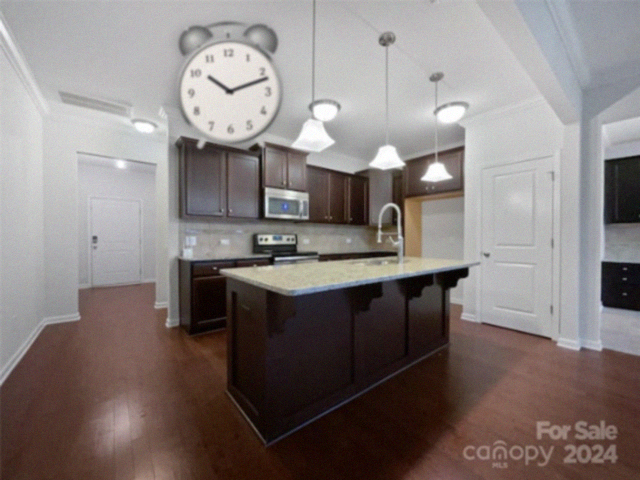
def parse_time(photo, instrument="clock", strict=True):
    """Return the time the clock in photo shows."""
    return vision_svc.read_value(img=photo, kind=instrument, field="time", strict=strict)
10:12
